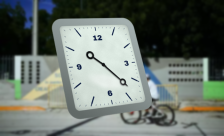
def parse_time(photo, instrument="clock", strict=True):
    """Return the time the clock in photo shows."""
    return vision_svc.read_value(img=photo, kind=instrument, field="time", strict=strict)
10:23
